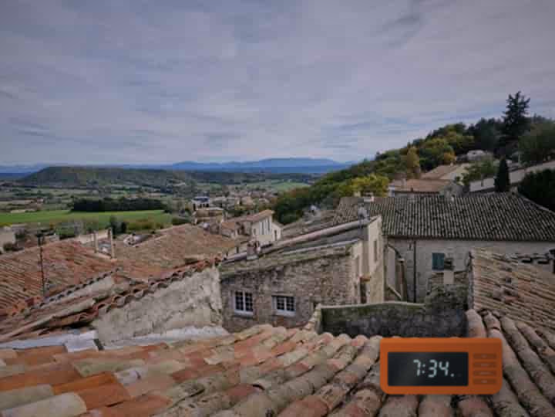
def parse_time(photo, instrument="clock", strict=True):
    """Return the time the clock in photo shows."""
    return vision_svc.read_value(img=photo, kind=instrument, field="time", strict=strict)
7:34
